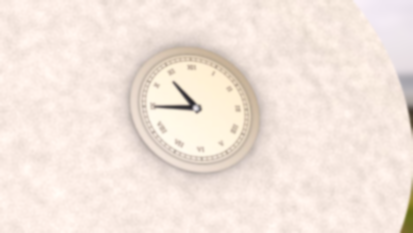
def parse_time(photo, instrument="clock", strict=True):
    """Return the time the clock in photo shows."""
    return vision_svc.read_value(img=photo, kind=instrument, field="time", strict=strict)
10:45
